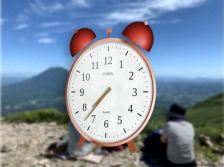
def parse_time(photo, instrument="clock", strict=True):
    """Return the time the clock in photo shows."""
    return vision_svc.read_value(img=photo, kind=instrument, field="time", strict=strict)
7:37
